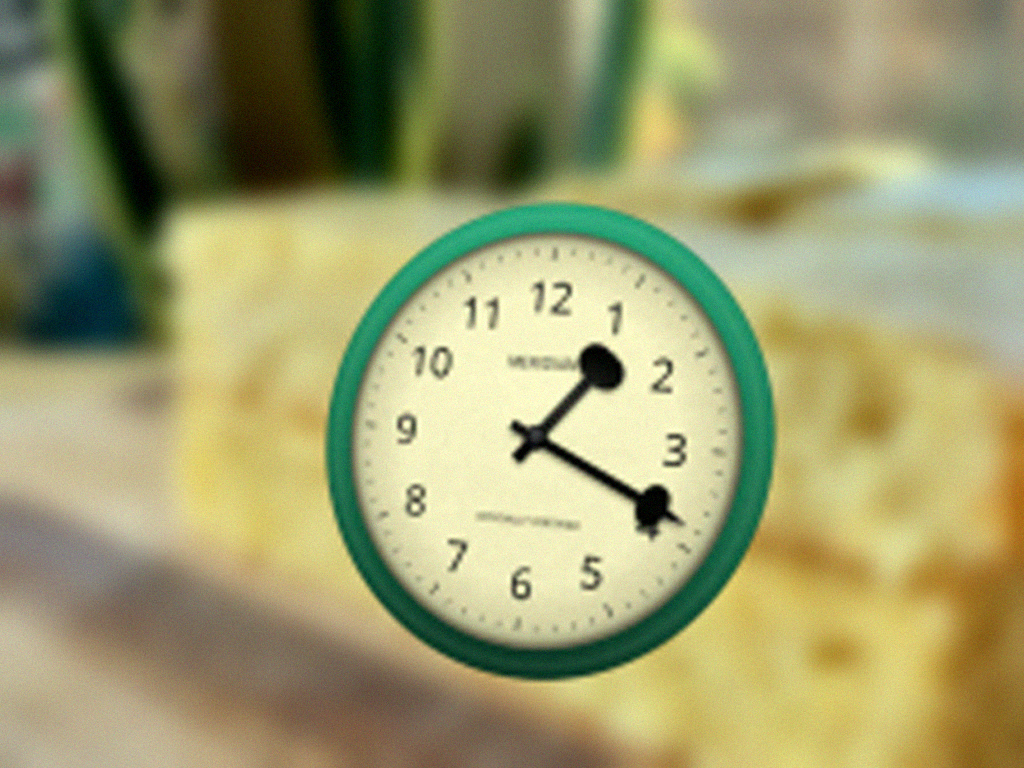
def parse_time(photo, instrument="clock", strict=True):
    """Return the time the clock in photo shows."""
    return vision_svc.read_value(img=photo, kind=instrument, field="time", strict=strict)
1:19
